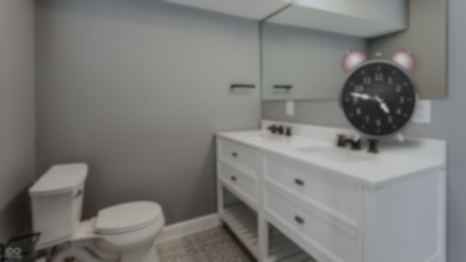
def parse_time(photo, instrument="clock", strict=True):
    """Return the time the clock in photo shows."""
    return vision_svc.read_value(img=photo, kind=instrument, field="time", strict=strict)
4:47
